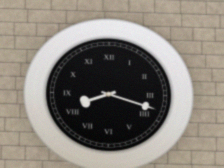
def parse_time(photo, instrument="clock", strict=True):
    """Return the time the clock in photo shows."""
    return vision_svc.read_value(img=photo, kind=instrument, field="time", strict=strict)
8:18
